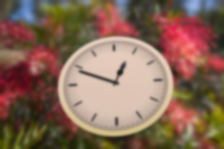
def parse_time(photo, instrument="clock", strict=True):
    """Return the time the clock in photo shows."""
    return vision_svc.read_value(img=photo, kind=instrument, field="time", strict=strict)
12:49
